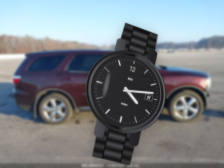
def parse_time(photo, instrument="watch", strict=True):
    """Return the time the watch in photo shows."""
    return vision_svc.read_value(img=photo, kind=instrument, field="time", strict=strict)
4:13
